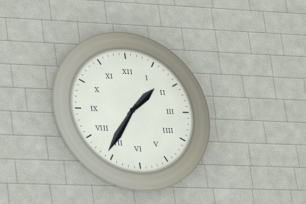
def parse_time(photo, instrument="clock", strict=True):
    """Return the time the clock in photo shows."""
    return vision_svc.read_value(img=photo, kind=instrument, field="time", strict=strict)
1:36
